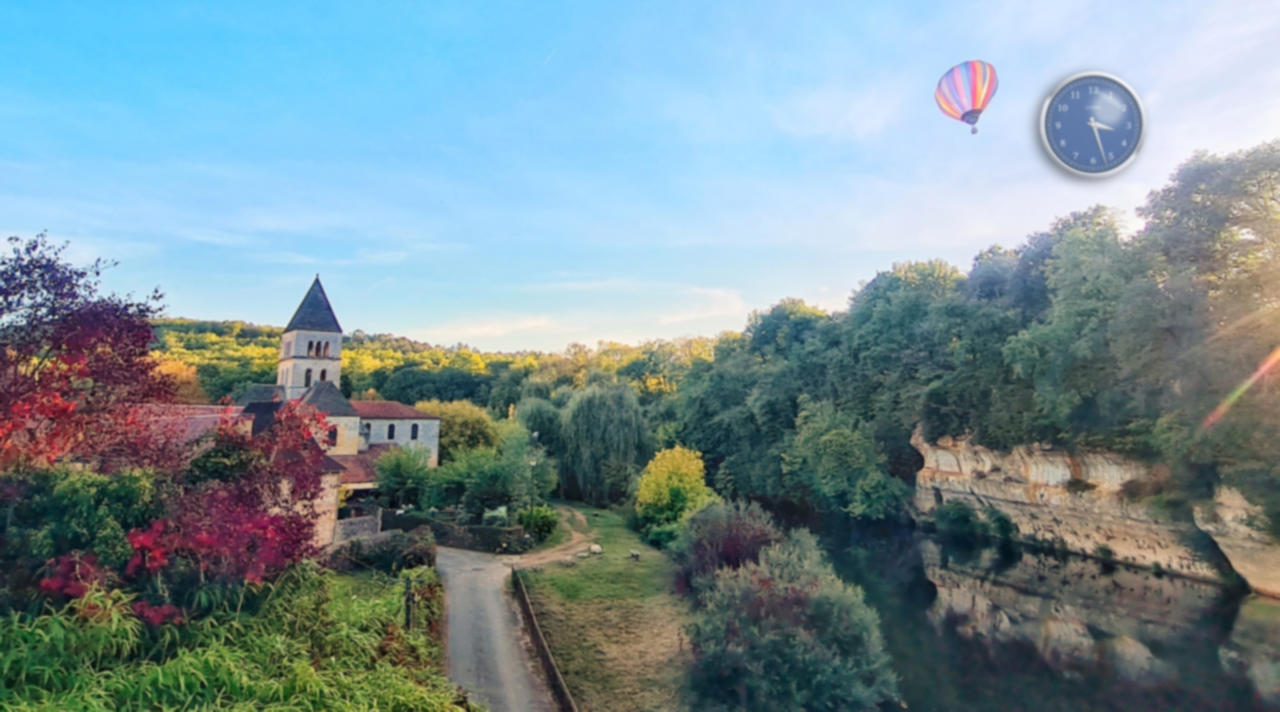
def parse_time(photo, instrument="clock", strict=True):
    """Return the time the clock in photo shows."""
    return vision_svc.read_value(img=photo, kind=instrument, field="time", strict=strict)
3:27
